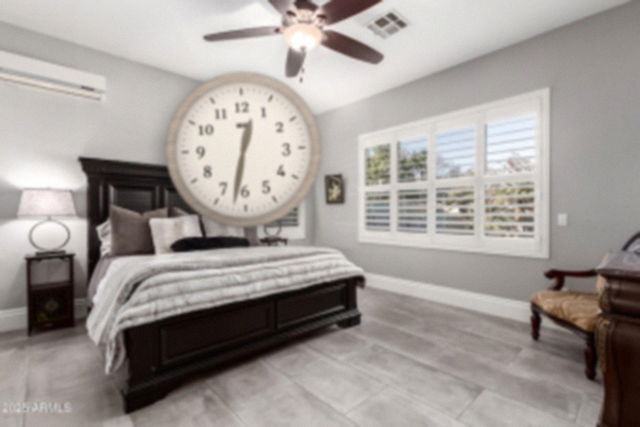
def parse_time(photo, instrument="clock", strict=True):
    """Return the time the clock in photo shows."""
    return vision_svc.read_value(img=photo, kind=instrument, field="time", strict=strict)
12:32
